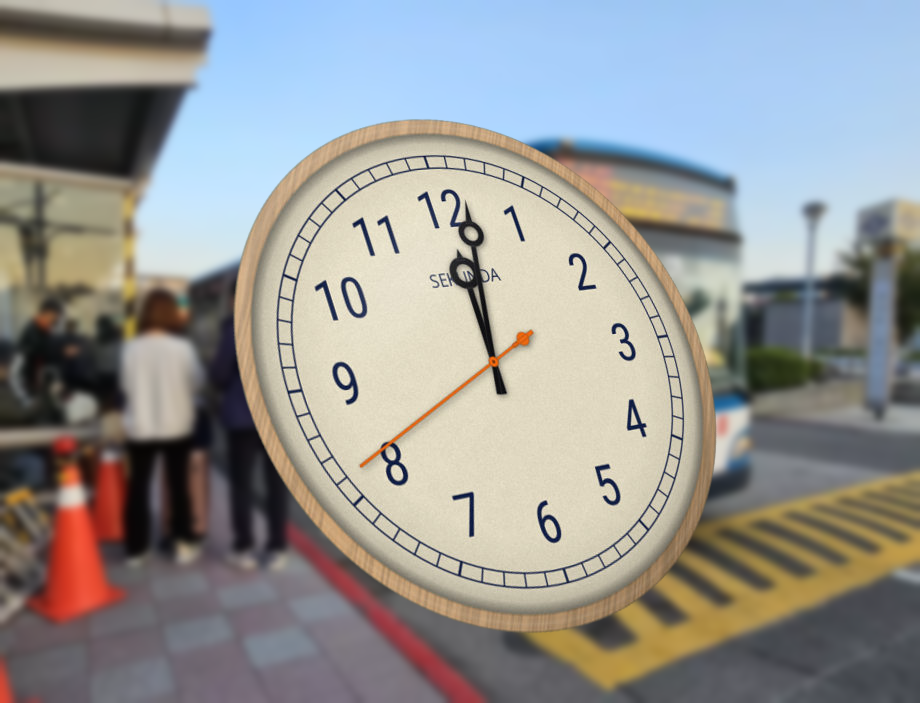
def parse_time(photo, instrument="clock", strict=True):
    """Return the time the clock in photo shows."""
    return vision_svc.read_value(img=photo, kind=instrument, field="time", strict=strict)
12:01:41
